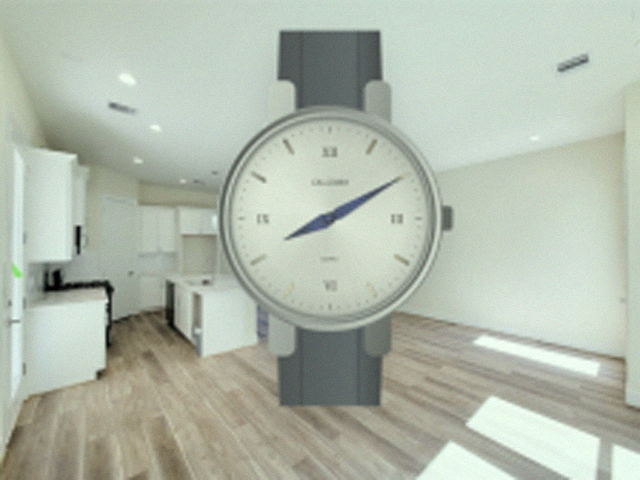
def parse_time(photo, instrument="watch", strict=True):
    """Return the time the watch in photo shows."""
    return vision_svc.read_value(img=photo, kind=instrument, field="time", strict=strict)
8:10
